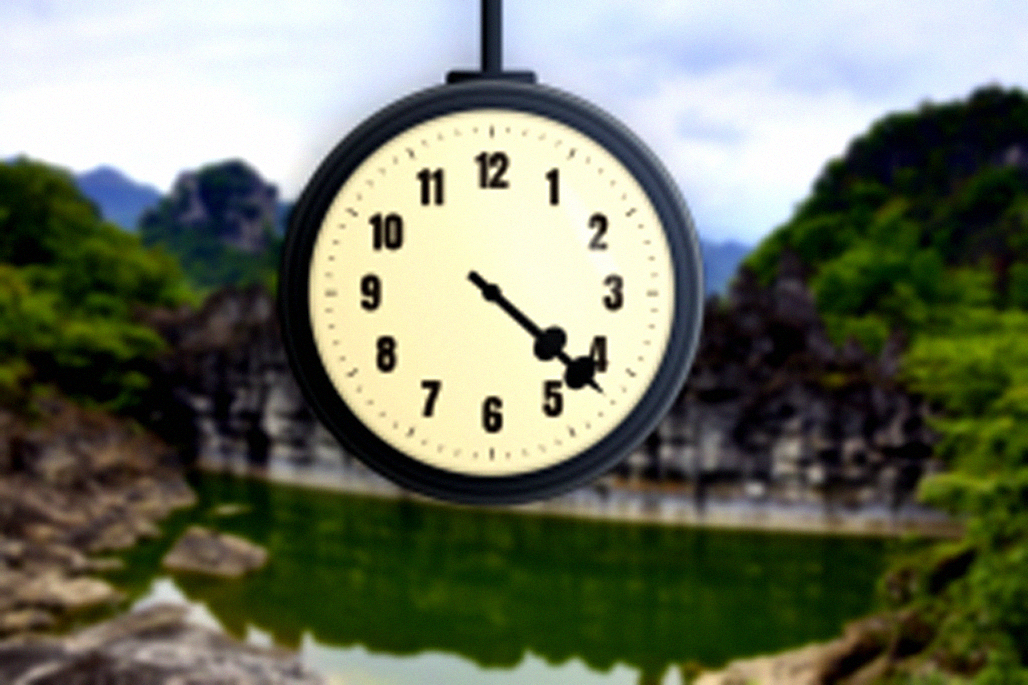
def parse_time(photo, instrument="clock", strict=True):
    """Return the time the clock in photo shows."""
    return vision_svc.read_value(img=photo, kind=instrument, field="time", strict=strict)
4:22
